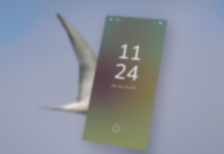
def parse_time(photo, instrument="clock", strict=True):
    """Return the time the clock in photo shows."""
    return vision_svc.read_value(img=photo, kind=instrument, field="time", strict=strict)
11:24
